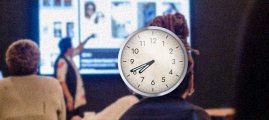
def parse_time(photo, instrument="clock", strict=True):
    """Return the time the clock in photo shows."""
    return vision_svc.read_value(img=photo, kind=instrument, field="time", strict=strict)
7:41
